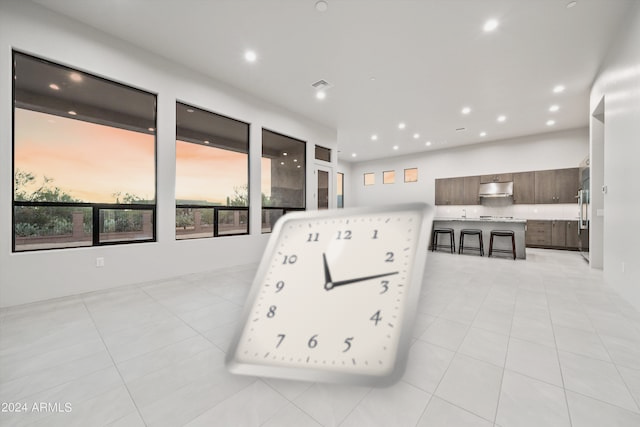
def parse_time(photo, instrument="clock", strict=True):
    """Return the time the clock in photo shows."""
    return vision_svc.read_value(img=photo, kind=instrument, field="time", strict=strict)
11:13
